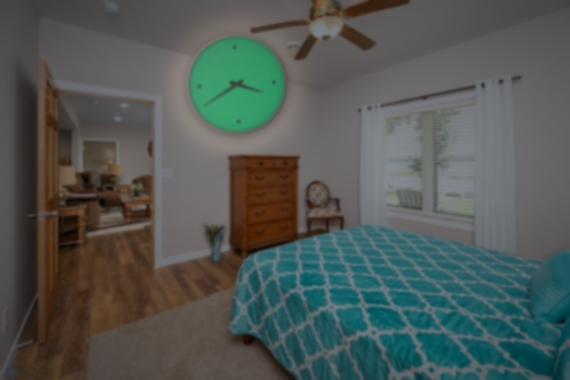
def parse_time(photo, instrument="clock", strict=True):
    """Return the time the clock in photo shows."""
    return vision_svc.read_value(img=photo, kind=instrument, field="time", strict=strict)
3:40
